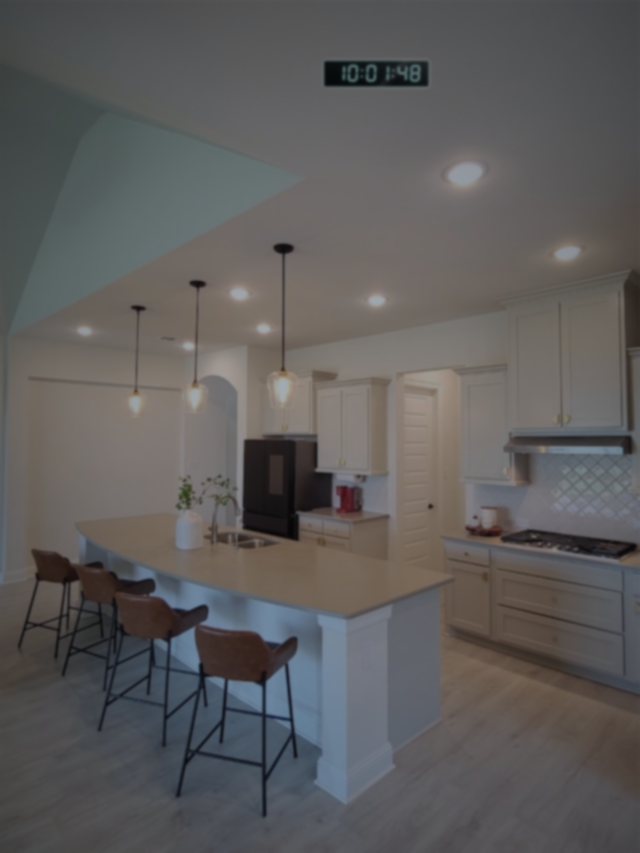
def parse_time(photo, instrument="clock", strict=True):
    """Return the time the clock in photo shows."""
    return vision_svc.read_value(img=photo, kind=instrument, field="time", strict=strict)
10:01:48
